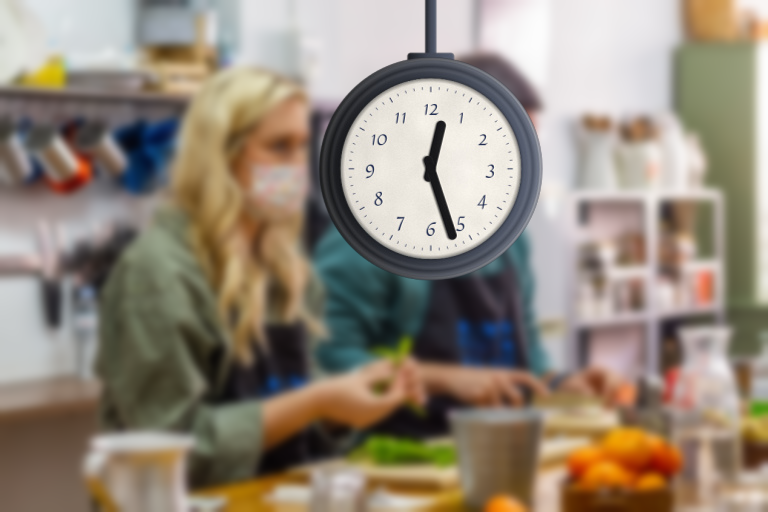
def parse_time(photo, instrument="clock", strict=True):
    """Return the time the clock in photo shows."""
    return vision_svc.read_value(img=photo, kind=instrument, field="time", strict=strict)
12:27
